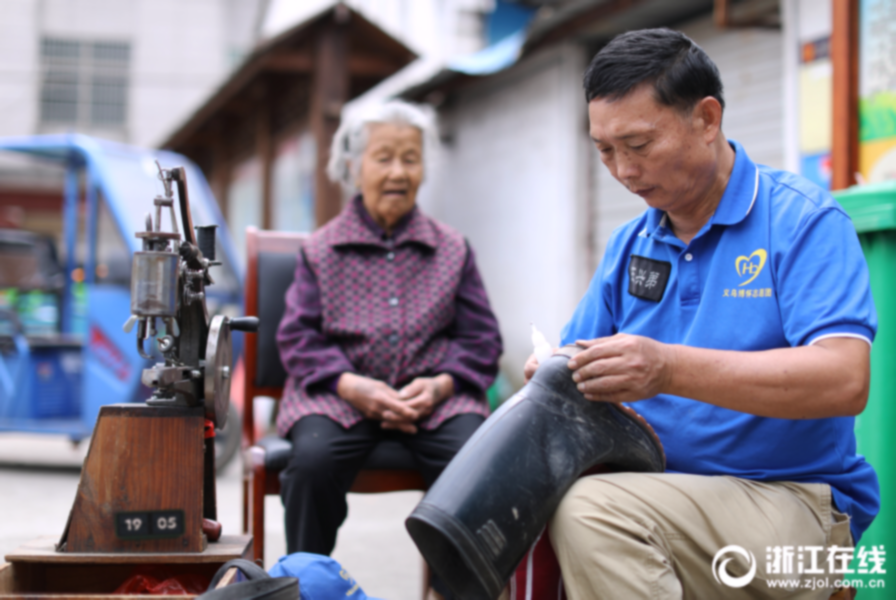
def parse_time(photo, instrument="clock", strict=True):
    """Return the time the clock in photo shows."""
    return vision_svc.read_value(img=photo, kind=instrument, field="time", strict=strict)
19:05
